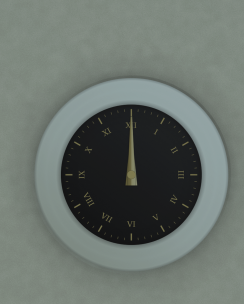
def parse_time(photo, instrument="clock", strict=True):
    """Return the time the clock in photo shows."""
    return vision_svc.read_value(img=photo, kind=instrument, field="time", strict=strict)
12:00
